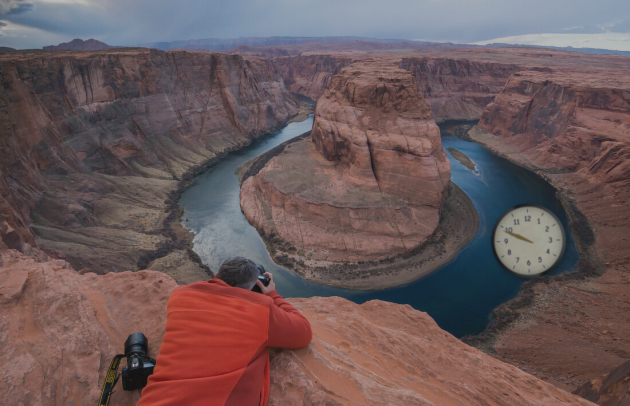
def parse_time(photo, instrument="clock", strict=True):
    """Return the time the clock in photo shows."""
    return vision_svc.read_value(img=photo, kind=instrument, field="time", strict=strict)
9:49
